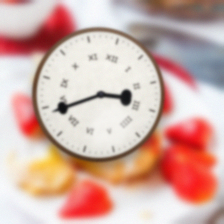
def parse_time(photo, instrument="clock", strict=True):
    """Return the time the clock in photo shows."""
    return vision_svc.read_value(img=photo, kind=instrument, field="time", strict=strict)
2:39
